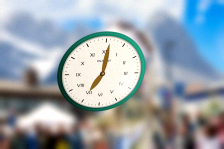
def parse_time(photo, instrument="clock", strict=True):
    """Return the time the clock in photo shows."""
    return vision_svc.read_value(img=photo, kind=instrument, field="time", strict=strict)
7:01
